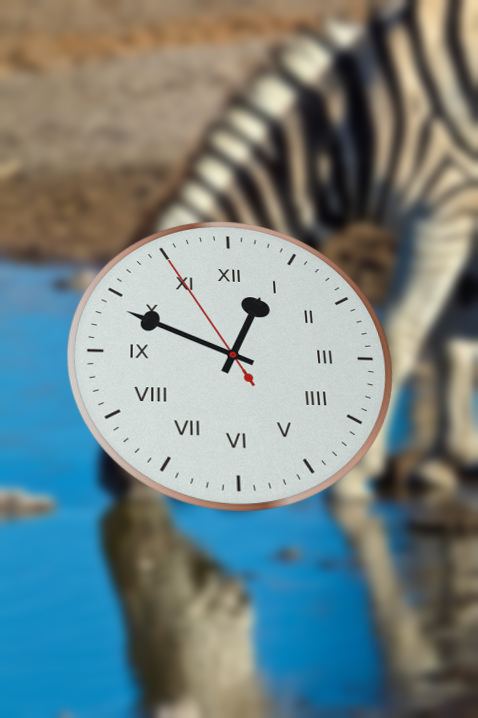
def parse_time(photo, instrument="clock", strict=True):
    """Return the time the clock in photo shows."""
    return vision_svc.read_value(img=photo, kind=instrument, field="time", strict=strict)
12:48:55
